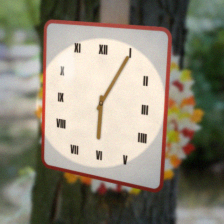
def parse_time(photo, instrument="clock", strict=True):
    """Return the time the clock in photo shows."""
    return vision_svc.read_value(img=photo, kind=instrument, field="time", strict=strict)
6:05
